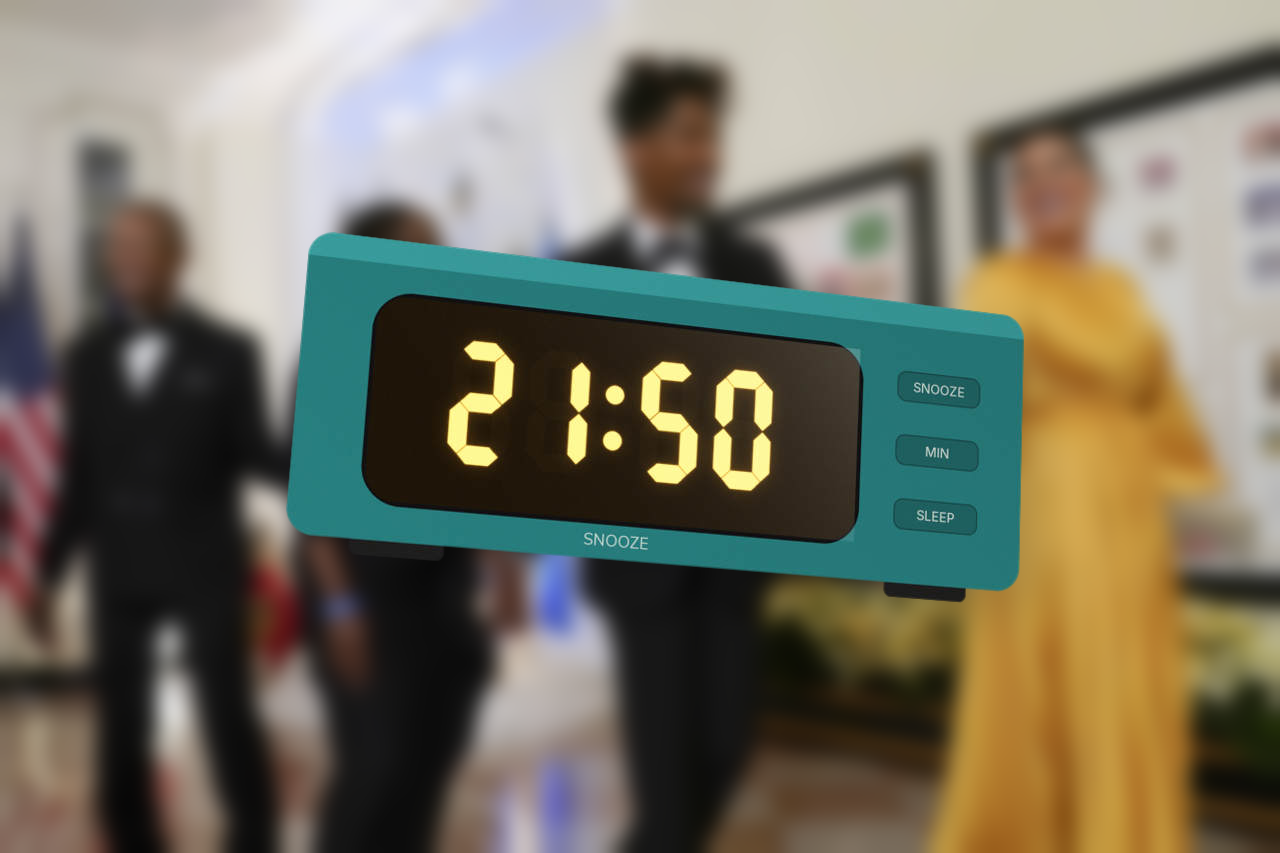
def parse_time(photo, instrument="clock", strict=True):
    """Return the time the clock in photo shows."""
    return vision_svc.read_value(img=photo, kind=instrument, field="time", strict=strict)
21:50
